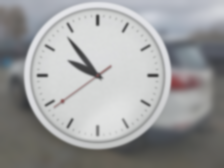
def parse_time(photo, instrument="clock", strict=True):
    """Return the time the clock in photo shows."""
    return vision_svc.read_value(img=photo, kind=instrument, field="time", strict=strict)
9:53:39
